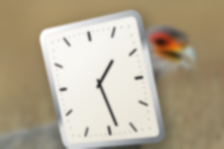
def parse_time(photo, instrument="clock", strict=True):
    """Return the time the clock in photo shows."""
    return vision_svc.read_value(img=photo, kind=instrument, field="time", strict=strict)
1:28
